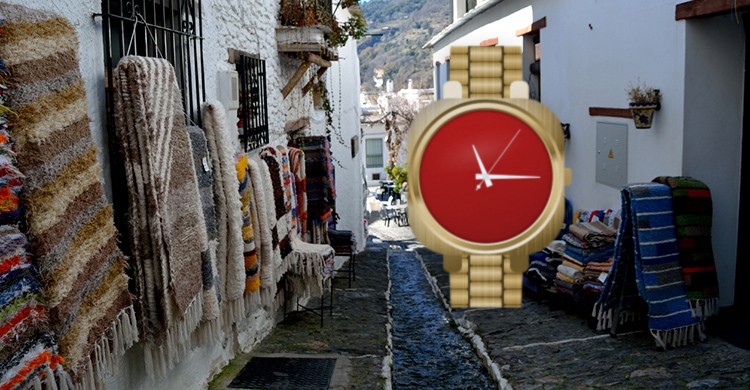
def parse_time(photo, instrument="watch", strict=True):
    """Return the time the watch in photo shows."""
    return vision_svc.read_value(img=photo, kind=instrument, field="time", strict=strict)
11:15:06
